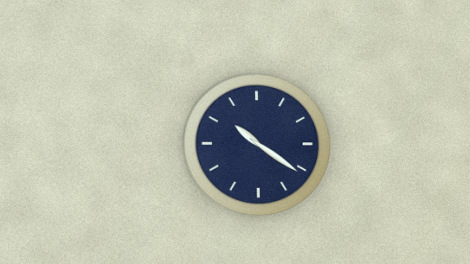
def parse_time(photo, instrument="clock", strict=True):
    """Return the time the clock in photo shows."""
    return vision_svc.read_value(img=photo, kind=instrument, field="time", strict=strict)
10:21
